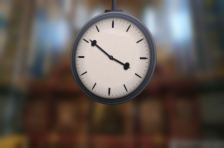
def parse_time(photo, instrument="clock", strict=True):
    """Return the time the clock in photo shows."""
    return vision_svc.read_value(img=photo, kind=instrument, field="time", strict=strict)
3:51
